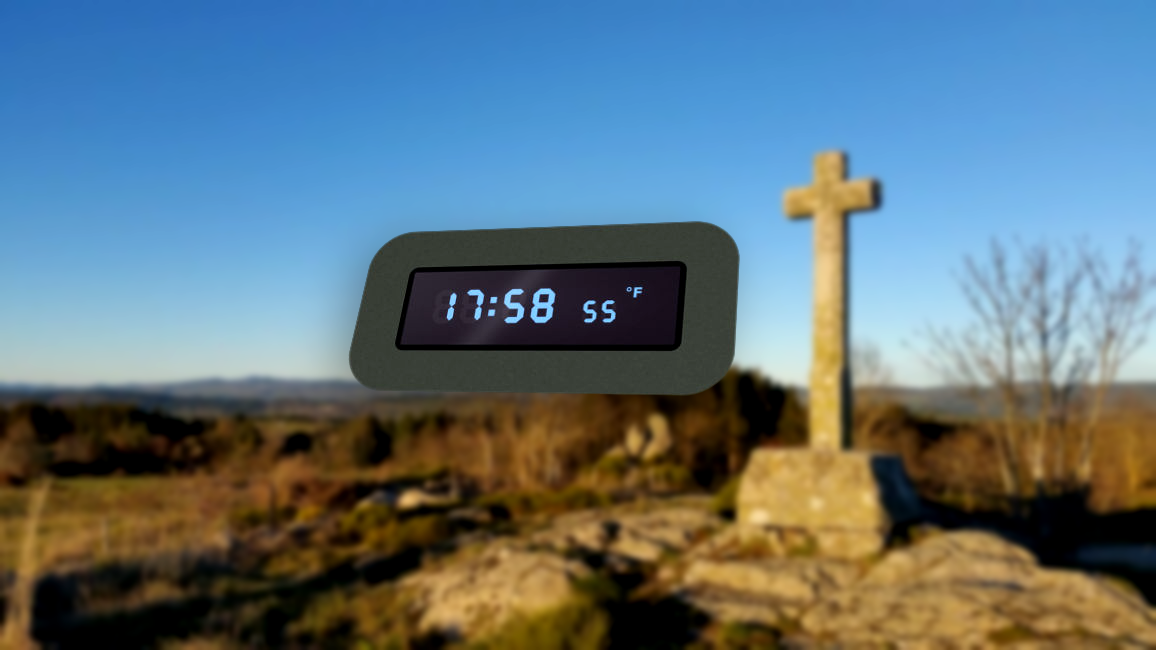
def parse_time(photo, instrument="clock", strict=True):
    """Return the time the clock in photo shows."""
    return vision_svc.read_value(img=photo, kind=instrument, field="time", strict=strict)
17:58
